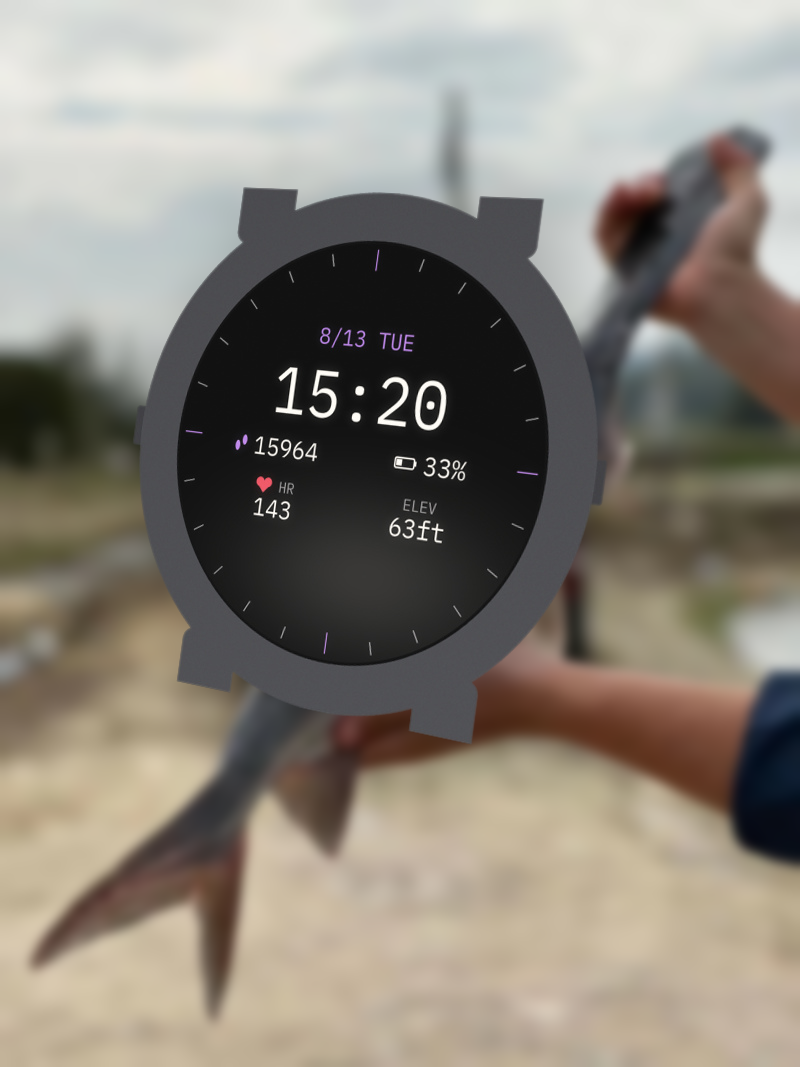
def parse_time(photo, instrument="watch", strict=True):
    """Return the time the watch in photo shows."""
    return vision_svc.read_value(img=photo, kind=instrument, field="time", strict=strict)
15:20
